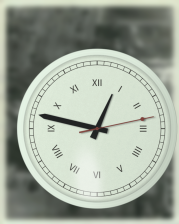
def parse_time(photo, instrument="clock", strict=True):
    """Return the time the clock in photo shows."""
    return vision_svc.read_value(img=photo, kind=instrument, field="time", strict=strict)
12:47:13
